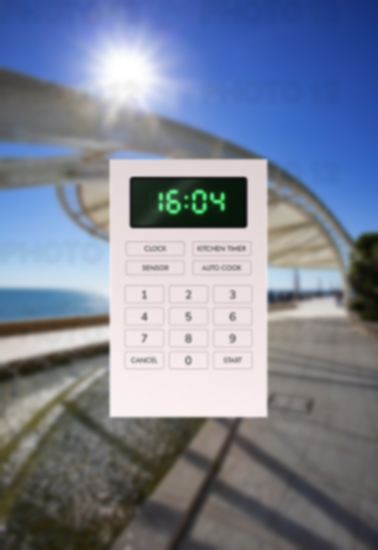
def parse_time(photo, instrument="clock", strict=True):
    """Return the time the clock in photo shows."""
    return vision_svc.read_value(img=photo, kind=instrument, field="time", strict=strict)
16:04
